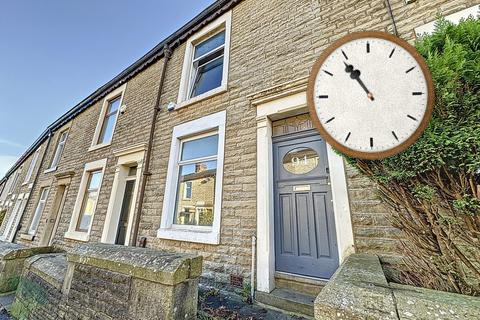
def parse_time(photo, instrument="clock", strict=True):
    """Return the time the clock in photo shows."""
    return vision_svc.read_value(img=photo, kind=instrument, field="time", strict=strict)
10:54
